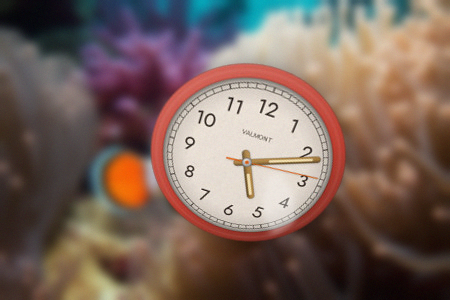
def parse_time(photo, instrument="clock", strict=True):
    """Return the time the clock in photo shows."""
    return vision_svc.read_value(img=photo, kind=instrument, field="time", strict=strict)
5:11:14
